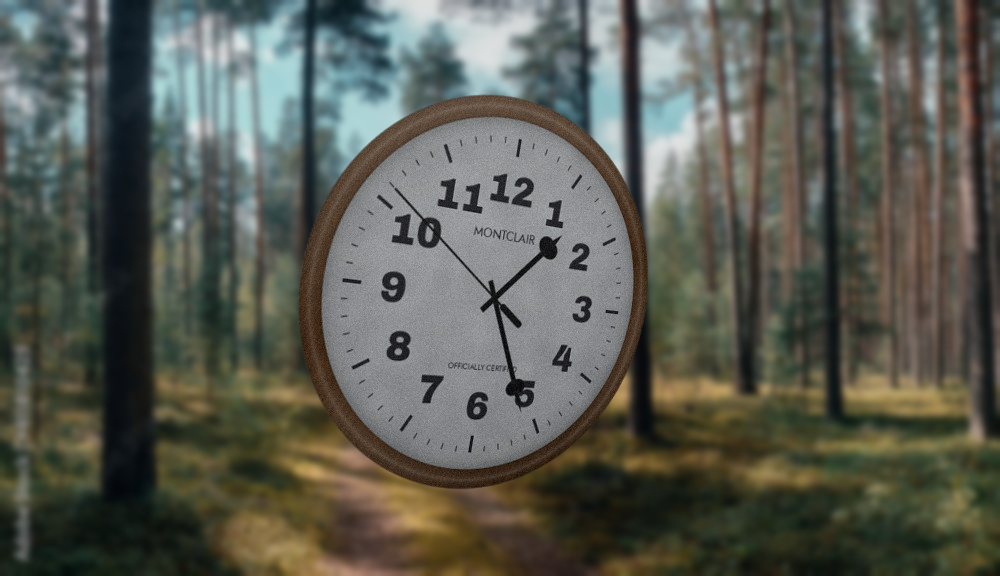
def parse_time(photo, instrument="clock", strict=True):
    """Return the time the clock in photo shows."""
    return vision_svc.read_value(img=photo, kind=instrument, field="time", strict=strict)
1:25:51
